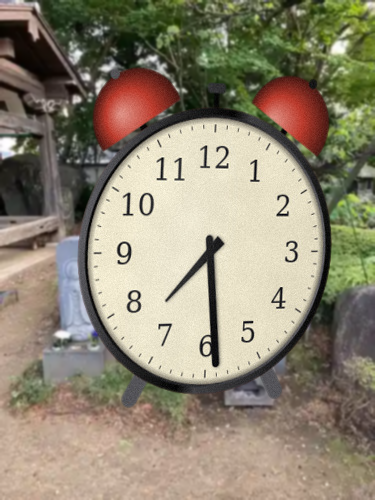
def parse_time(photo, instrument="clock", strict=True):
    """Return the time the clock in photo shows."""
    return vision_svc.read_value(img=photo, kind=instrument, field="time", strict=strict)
7:29
